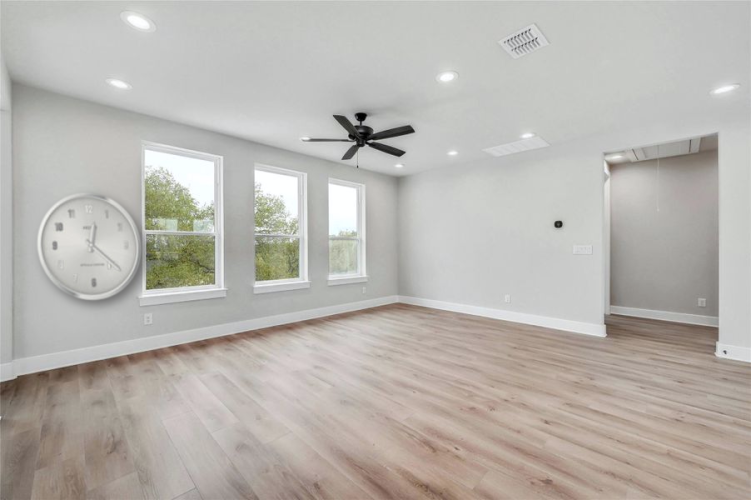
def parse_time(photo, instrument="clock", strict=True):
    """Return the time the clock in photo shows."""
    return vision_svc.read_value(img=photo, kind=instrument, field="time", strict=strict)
12:22
